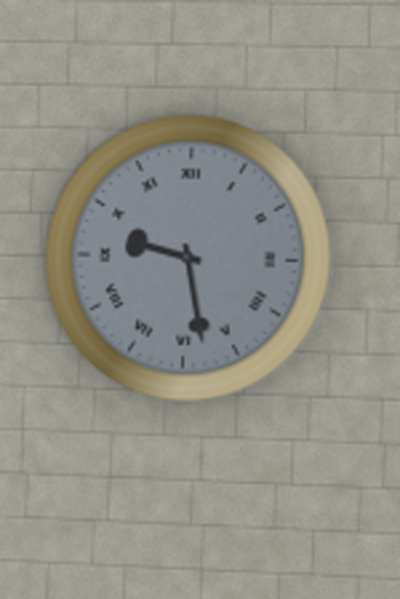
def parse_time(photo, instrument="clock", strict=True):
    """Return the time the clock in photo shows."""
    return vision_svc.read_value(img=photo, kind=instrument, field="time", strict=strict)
9:28
